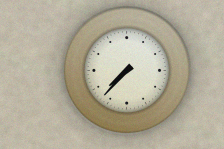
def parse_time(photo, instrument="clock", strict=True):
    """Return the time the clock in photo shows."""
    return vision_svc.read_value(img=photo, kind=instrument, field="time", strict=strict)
7:37
